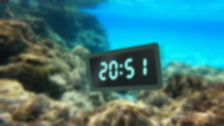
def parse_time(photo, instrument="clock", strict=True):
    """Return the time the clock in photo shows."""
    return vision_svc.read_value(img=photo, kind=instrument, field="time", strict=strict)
20:51
